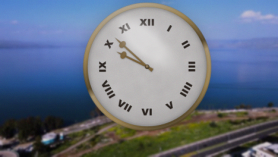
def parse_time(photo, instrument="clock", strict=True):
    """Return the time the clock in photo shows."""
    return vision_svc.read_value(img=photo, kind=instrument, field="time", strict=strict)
9:52
